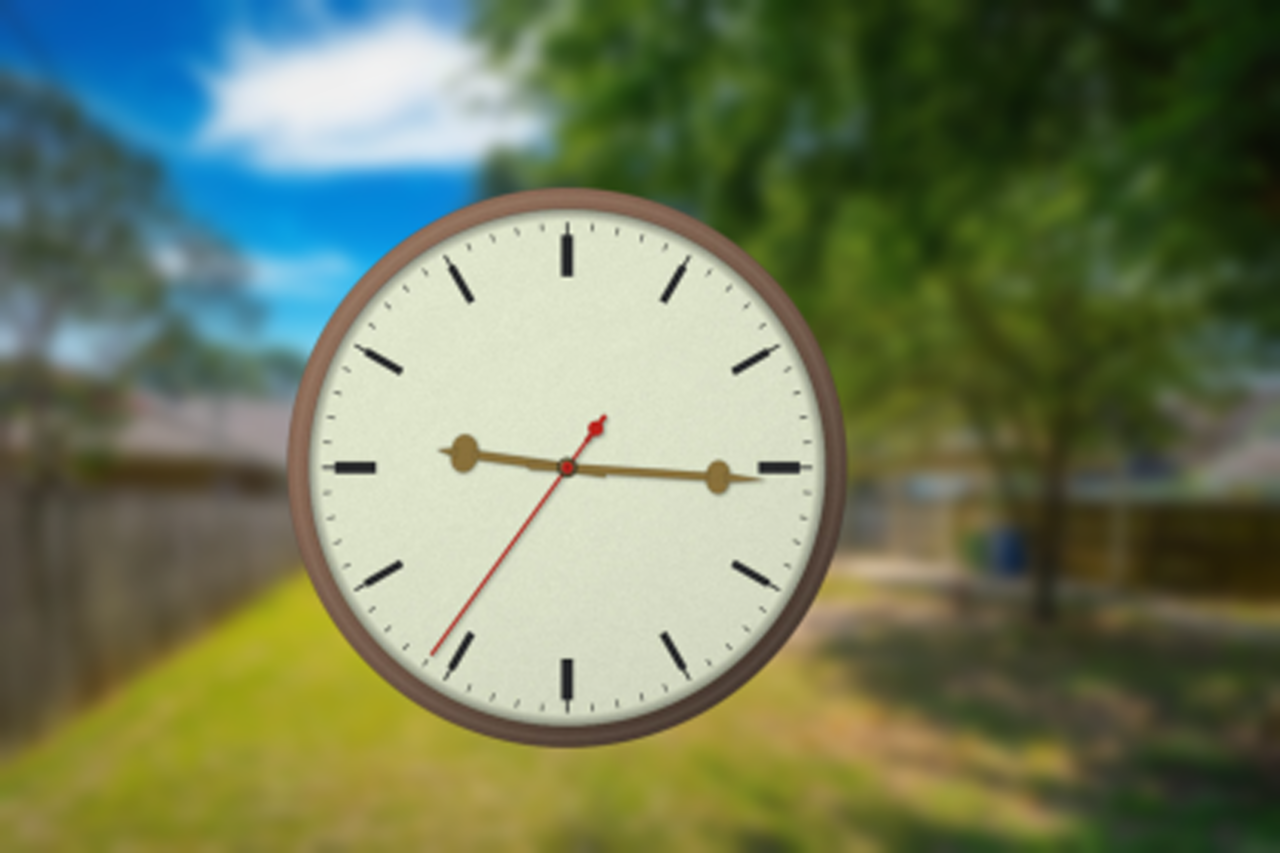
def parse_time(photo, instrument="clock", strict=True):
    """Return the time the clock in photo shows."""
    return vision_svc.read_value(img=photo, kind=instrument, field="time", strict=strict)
9:15:36
